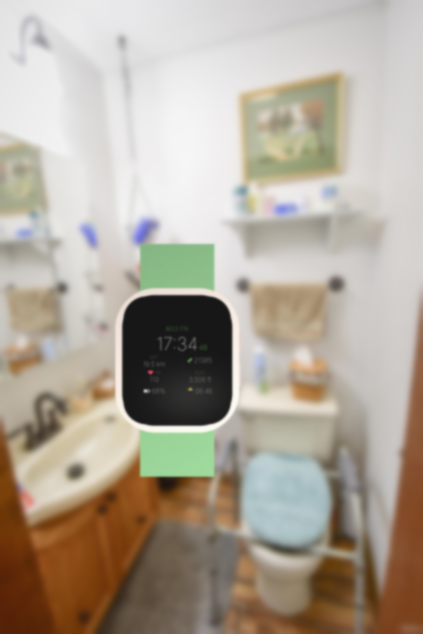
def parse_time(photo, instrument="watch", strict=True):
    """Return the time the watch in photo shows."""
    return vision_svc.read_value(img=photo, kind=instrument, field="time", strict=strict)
17:34
